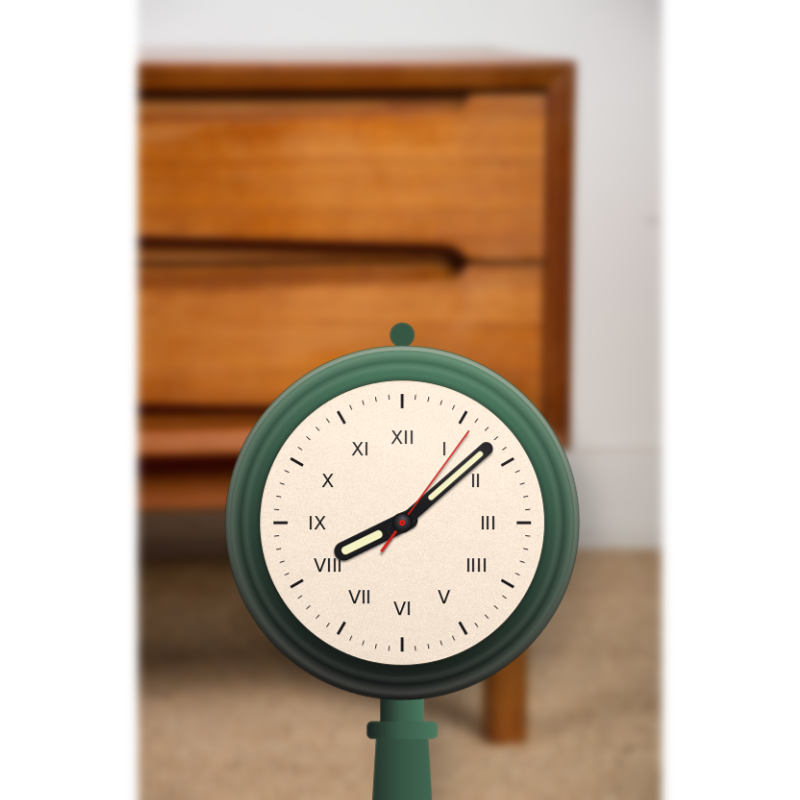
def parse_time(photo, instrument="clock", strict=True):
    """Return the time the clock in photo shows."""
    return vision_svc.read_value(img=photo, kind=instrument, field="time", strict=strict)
8:08:06
